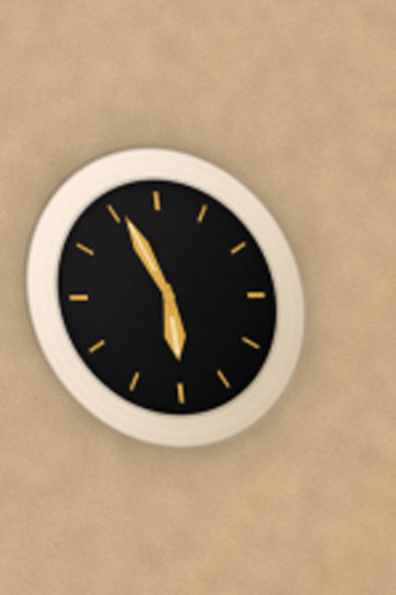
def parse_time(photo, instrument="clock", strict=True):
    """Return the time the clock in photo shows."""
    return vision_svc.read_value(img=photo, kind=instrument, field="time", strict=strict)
5:56
